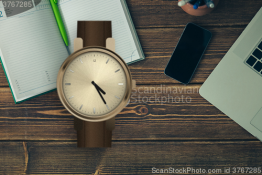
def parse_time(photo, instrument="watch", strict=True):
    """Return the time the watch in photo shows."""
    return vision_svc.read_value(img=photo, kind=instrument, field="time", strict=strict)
4:25
